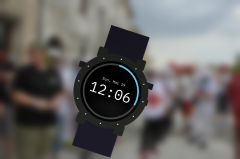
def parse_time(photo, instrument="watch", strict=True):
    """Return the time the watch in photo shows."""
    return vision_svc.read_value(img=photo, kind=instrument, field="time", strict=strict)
12:06
